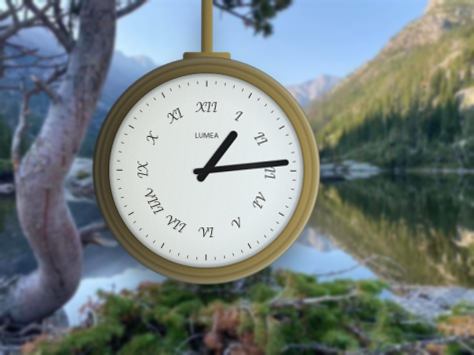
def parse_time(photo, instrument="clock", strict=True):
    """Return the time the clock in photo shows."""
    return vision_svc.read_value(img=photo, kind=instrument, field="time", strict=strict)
1:14
